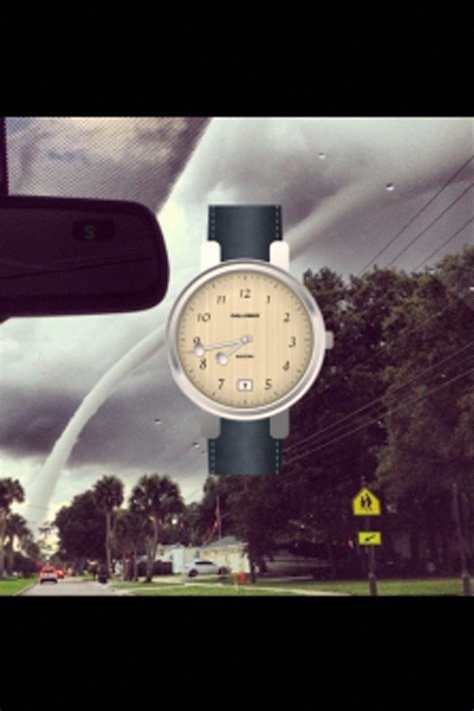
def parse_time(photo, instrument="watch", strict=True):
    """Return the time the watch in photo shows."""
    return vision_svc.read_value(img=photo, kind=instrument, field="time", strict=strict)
7:43
